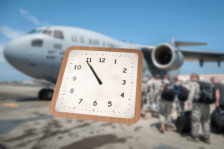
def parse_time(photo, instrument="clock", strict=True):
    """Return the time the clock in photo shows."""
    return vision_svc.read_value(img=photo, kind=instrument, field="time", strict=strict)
10:54
